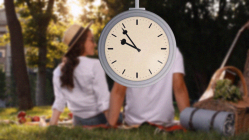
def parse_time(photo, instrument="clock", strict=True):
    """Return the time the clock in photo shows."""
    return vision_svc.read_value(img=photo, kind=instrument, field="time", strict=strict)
9:54
